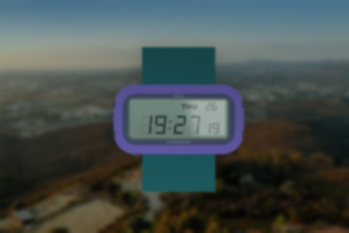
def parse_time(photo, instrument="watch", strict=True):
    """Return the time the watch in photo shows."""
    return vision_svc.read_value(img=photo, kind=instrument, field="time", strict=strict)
19:27:19
